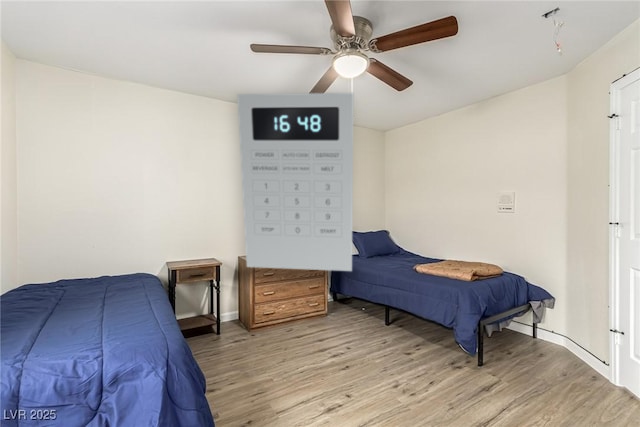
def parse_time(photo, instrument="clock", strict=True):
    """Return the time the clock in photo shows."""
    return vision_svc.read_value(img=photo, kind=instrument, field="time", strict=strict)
16:48
